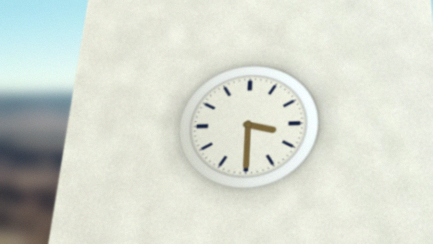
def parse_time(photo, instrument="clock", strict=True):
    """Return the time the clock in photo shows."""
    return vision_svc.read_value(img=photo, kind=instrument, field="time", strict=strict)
3:30
